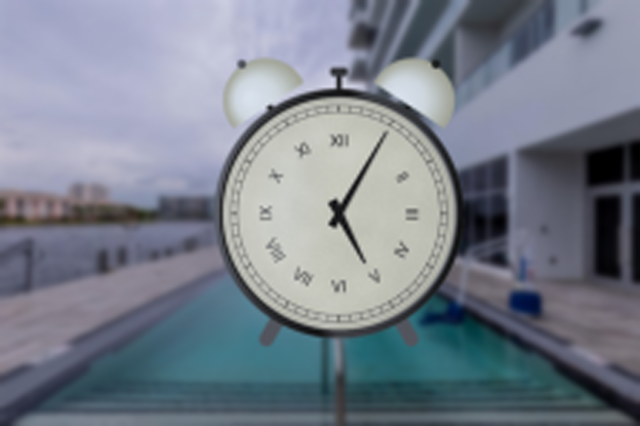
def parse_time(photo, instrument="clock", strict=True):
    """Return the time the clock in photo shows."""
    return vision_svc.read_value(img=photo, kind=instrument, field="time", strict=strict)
5:05
